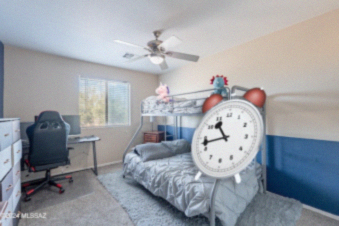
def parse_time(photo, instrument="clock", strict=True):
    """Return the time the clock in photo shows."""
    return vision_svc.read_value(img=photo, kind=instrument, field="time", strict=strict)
10:43
